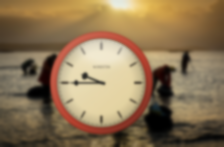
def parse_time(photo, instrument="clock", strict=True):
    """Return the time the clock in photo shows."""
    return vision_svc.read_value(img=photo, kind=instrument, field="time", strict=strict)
9:45
